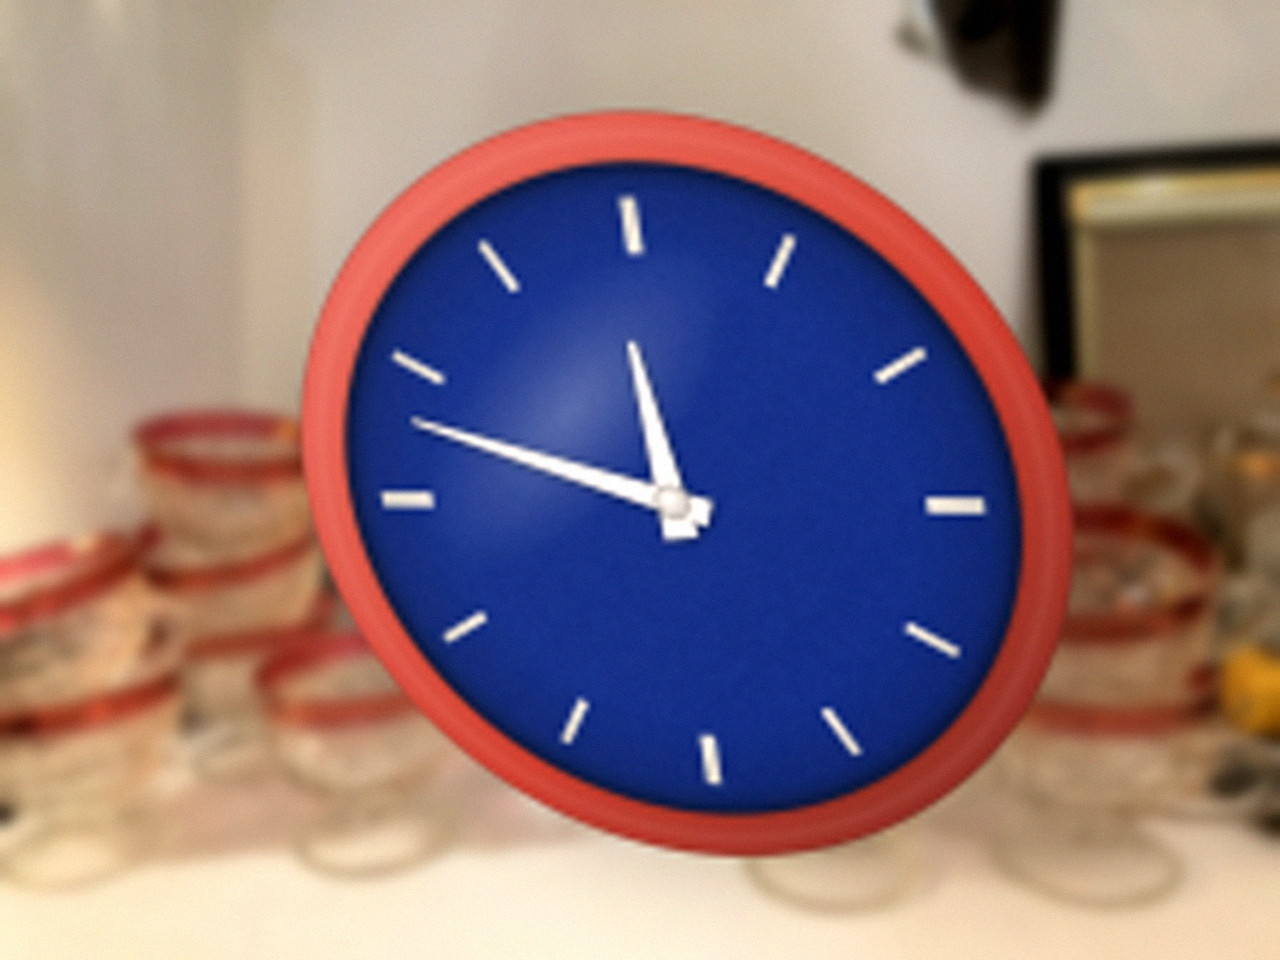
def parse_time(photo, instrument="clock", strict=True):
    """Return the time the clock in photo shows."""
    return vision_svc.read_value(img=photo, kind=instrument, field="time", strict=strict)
11:48
